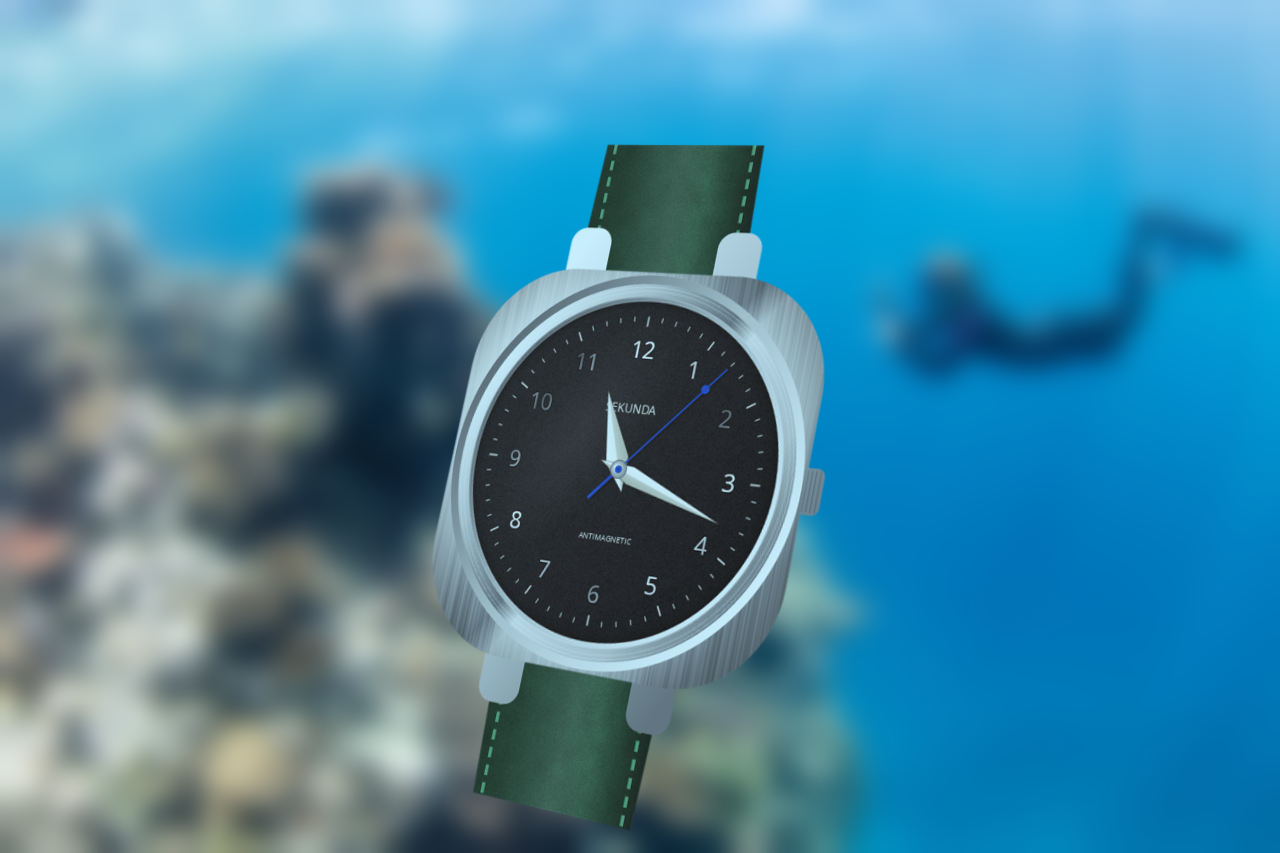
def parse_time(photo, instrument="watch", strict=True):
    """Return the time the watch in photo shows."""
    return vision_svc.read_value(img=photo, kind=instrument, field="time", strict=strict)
11:18:07
